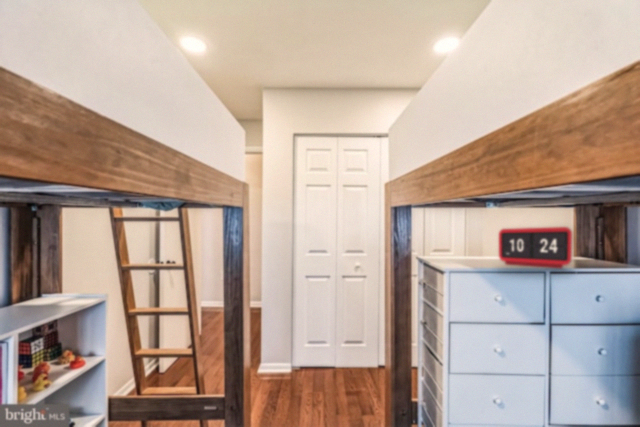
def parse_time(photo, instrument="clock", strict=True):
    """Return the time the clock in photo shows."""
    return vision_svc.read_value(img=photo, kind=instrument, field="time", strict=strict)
10:24
